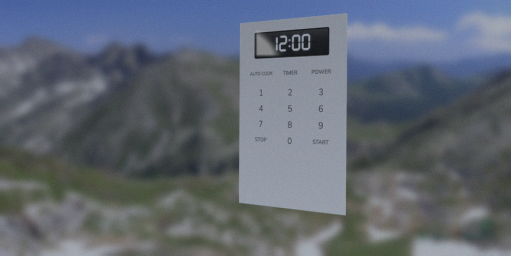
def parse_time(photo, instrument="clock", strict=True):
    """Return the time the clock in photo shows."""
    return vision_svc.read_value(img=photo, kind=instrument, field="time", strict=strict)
12:00
